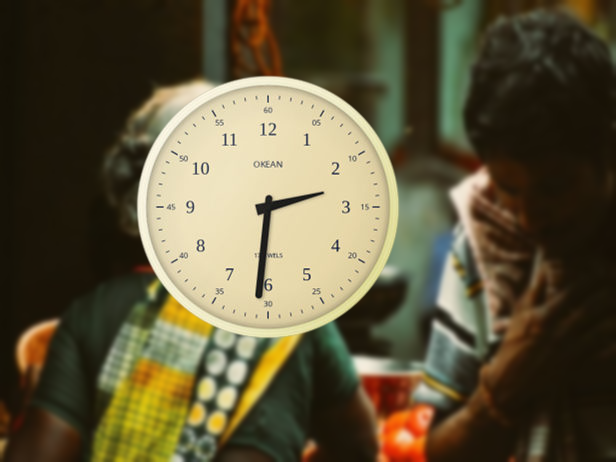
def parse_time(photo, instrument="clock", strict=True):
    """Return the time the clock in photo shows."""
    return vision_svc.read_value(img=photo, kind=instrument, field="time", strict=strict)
2:31
